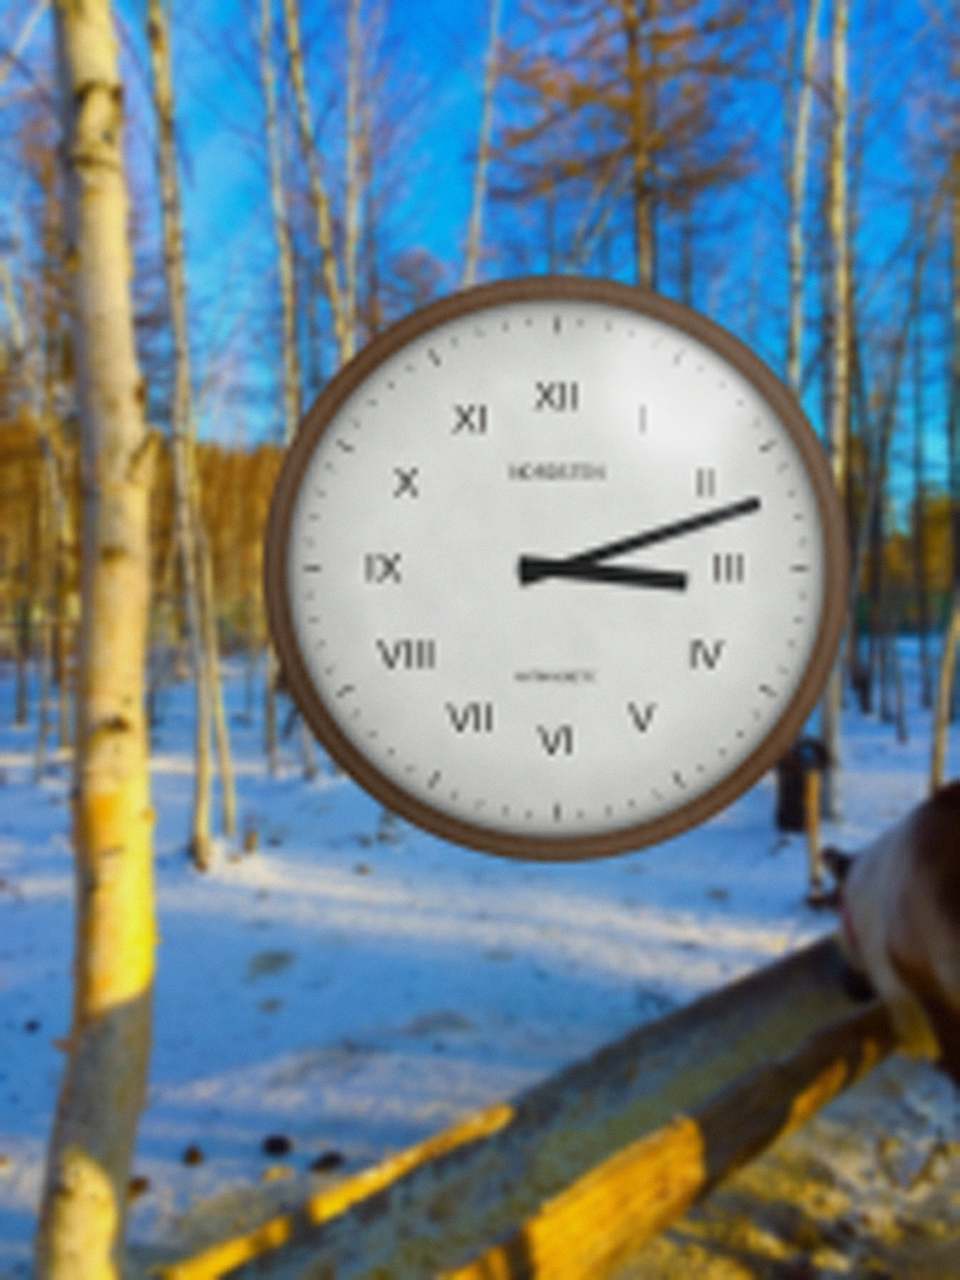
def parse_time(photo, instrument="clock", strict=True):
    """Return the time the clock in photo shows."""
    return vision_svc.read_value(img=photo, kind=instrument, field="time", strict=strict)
3:12
